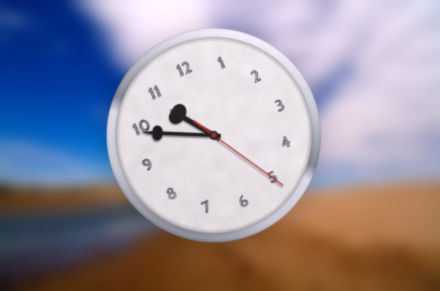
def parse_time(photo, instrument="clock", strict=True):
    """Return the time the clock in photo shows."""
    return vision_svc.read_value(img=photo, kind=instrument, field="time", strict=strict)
10:49:25
